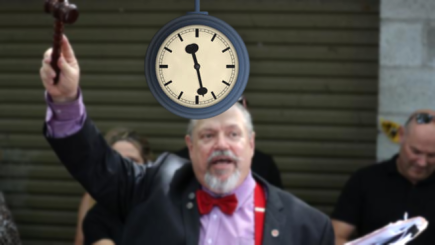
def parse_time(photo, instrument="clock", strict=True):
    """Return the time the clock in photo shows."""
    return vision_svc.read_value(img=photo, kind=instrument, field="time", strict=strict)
11:28
